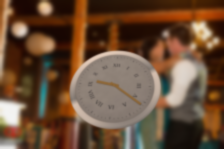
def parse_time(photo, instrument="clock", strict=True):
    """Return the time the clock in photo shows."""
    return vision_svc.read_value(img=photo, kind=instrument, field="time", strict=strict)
9:21
